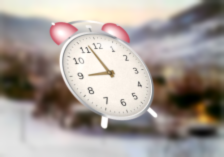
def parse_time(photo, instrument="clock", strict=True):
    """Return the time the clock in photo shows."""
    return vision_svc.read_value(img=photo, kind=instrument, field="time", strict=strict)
8:57
